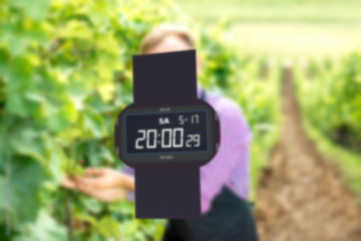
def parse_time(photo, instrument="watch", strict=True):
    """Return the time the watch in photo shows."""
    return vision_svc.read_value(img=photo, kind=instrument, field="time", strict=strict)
20:00:29
